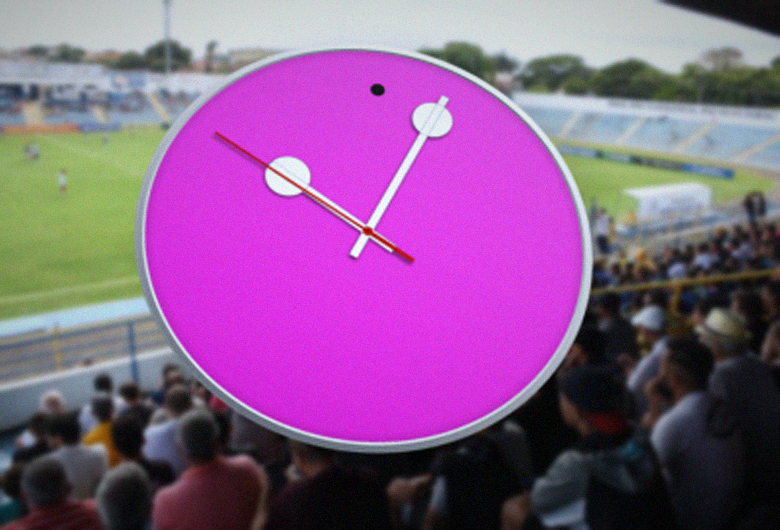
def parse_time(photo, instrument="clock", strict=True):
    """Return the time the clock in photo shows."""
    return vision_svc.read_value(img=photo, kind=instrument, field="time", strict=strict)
10:03:50
